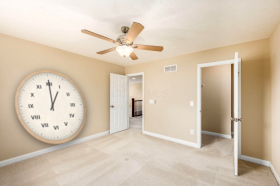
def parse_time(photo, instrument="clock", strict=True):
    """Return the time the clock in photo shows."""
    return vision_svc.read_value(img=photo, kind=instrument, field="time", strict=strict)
1:00
